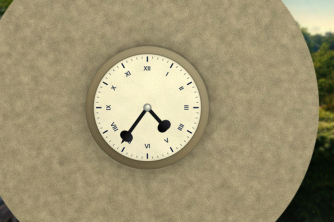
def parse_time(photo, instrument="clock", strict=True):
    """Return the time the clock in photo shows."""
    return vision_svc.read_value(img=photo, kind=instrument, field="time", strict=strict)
4:36
